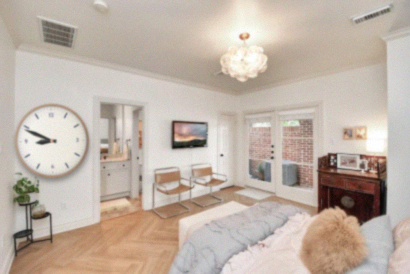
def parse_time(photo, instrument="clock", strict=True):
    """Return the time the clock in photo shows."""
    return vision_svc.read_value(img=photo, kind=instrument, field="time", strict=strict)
8:49
